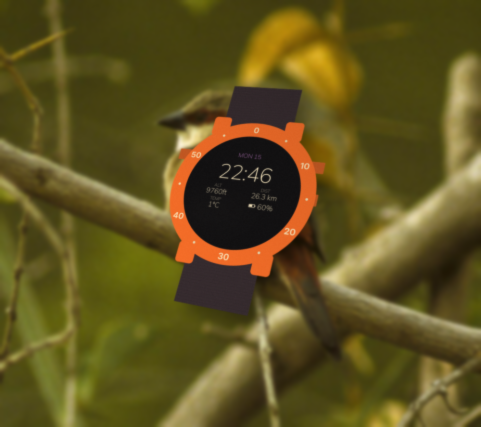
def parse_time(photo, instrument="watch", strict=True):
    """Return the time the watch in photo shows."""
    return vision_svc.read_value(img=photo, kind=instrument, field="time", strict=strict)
22:46
